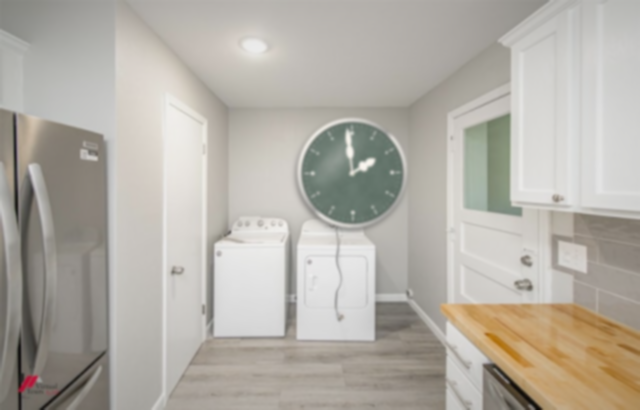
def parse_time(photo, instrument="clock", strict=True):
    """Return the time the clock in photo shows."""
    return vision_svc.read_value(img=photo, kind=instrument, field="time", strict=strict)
1:59
